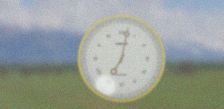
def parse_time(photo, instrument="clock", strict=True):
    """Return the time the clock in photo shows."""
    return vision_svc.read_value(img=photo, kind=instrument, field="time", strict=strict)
7:02
